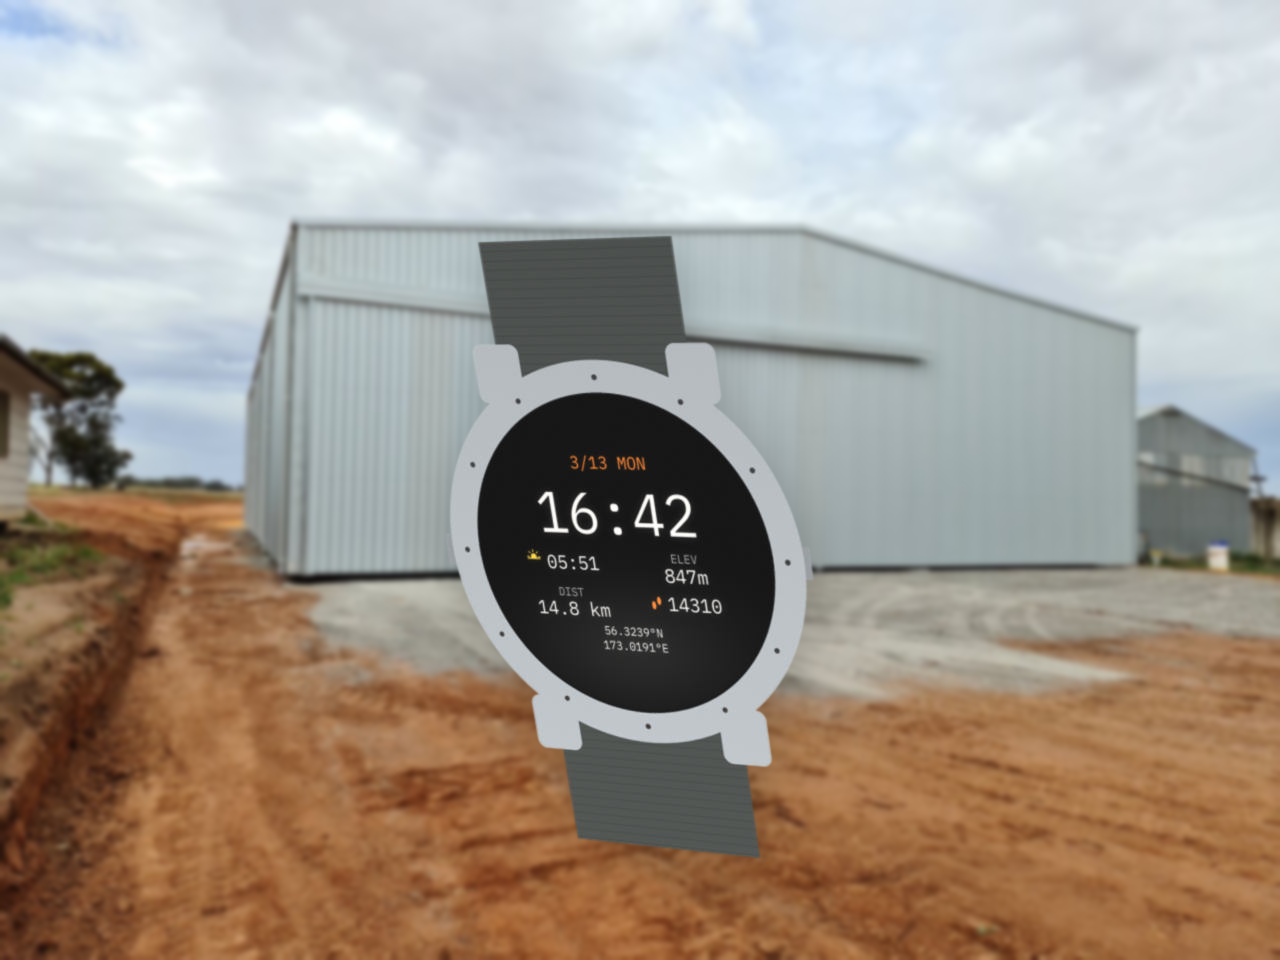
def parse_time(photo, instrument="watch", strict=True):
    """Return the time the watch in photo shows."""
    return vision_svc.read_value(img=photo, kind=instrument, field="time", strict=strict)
16:42
